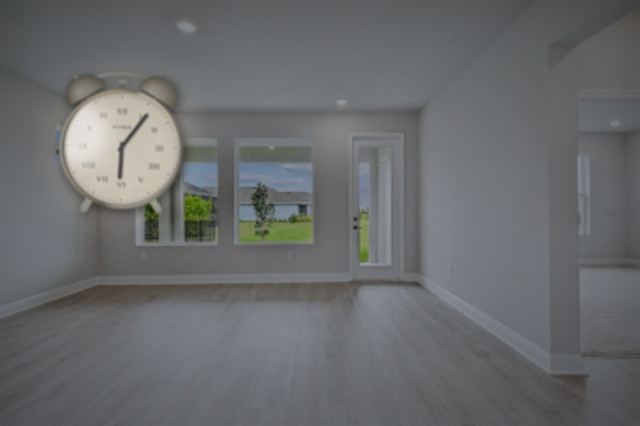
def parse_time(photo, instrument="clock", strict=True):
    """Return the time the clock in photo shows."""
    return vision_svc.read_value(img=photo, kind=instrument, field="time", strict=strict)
6:06
